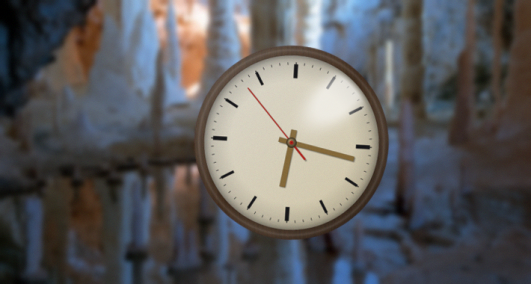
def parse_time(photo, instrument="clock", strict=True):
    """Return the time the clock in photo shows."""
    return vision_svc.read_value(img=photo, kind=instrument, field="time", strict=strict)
6:16:53
